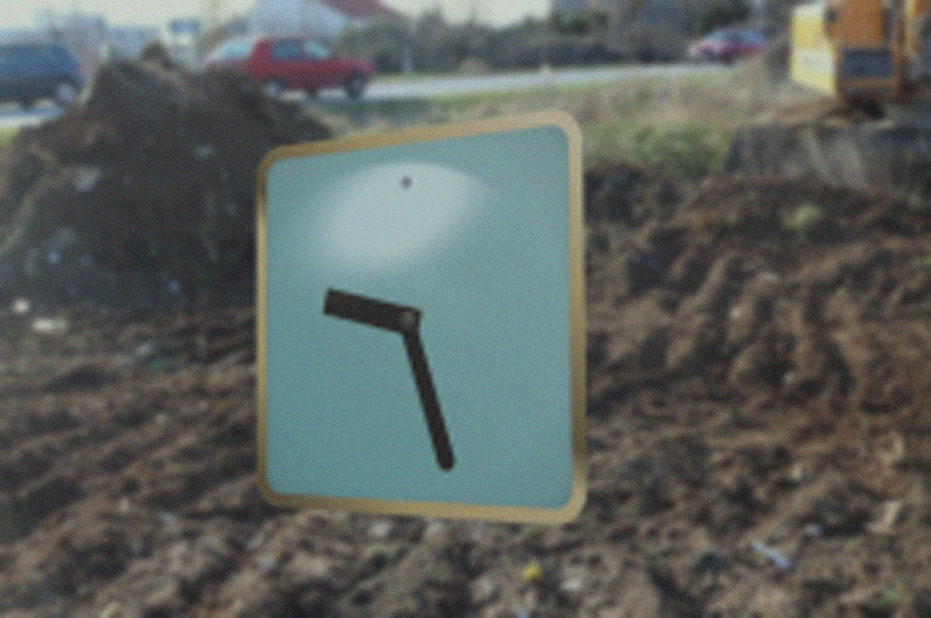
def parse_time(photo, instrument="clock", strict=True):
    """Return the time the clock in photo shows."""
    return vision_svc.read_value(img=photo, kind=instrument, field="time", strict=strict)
9:27
